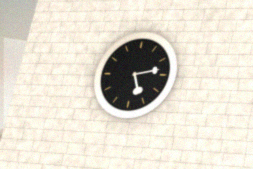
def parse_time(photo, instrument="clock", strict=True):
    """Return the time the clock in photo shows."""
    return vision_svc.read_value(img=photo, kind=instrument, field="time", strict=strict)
5:13
